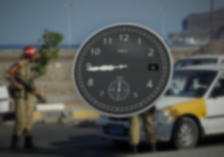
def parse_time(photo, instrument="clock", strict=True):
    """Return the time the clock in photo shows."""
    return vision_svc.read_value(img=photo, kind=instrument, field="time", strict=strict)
8:44
